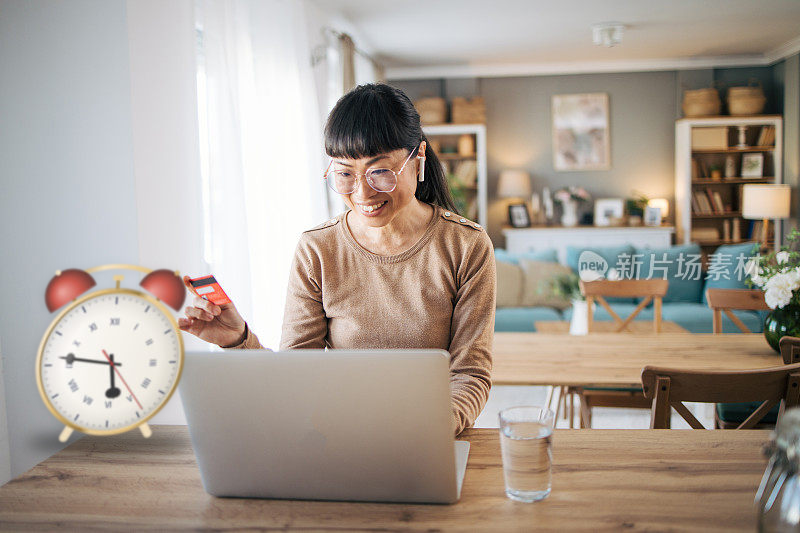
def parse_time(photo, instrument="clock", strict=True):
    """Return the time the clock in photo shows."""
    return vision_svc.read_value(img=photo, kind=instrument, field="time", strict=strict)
5:46:24
